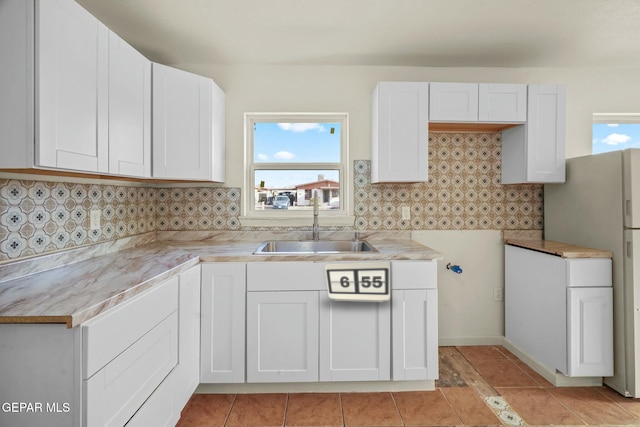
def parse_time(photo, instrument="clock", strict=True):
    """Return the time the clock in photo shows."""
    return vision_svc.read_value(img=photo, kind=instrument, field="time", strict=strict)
6:55
